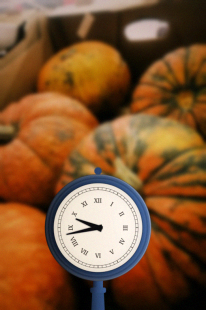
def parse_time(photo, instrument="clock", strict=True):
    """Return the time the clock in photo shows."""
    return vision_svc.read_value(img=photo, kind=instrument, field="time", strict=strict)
9:43
